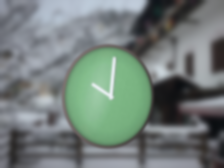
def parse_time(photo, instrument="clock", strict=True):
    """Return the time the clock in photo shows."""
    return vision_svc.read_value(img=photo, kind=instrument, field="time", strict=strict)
10:01
